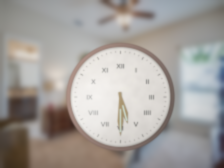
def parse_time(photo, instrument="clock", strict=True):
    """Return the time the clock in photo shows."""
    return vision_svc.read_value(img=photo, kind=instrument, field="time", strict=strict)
5:30
